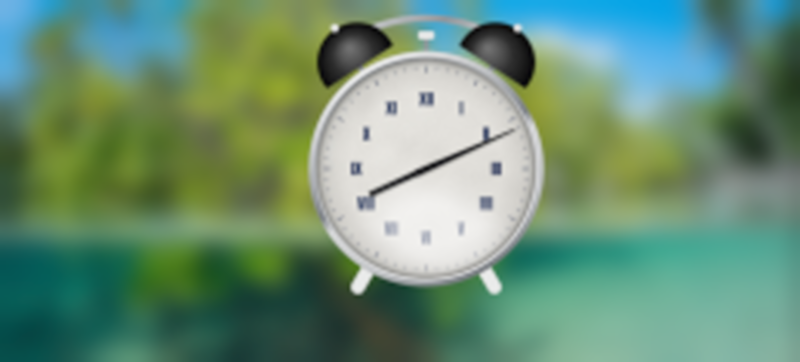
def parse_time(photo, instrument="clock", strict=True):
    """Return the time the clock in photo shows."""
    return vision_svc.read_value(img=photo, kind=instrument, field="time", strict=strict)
8:11
